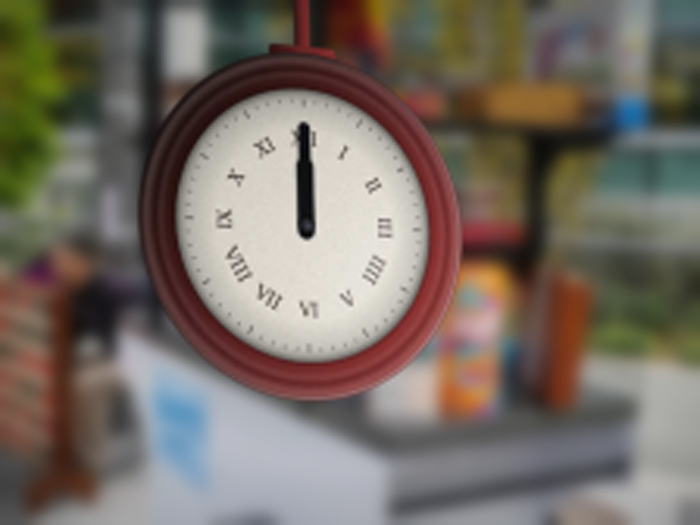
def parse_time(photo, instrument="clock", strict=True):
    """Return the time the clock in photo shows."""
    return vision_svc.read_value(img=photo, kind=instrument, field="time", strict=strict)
12:00
